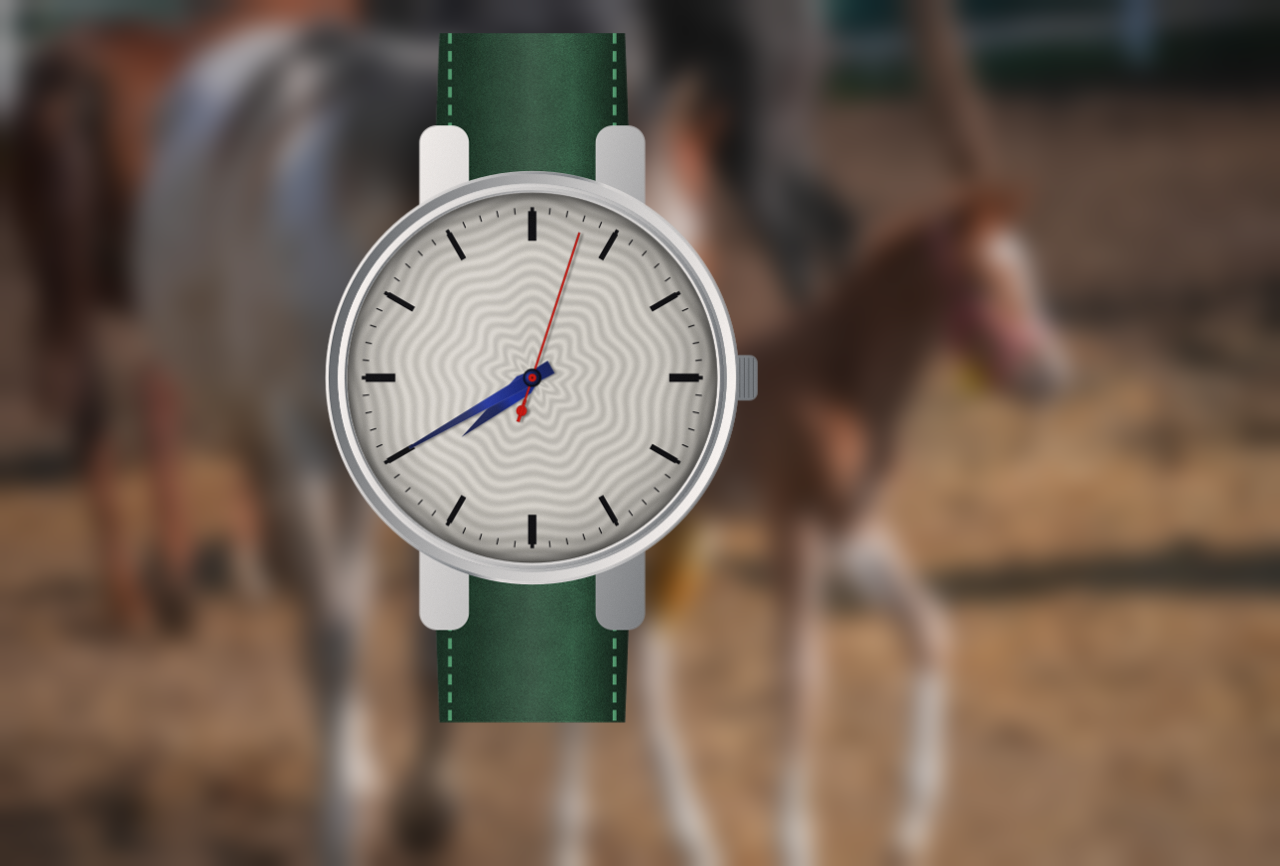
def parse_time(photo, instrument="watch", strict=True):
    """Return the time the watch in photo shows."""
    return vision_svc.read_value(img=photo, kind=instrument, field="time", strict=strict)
7:40:03
